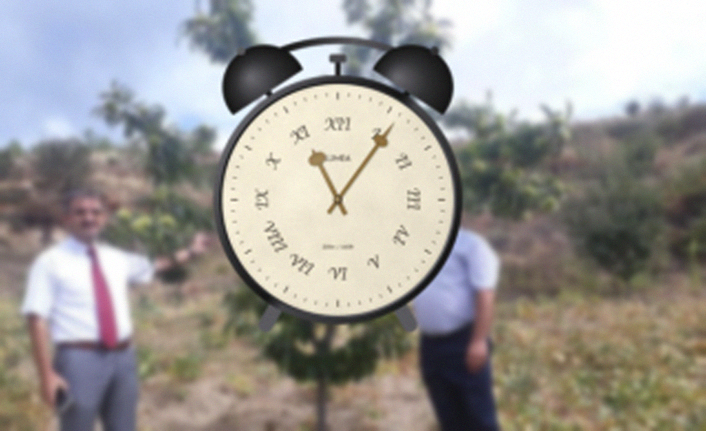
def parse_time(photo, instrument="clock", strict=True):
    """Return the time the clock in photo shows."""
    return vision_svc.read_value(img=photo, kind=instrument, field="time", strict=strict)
11:06
